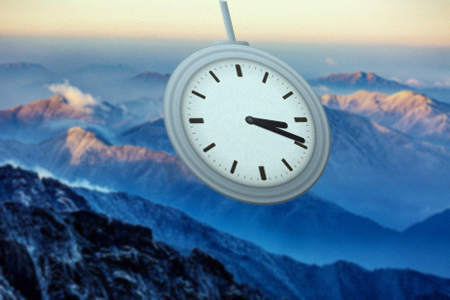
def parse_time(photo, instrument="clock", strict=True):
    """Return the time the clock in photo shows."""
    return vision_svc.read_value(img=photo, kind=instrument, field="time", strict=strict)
3:19
